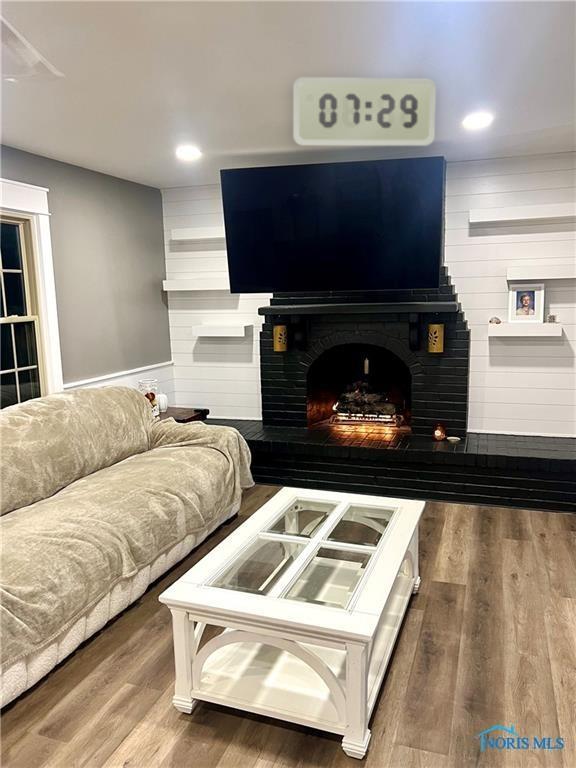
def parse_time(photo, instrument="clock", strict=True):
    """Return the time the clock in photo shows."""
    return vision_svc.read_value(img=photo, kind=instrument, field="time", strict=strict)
7:29
